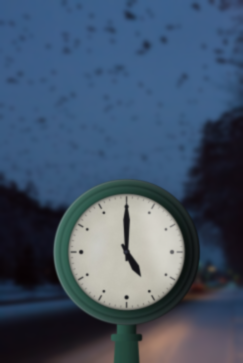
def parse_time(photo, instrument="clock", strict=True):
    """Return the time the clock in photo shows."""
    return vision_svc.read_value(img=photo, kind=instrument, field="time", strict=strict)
5:00
